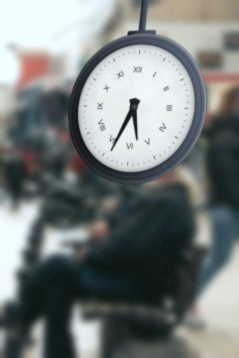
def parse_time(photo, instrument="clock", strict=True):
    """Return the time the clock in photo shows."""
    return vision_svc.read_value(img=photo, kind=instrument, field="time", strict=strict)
5:34
